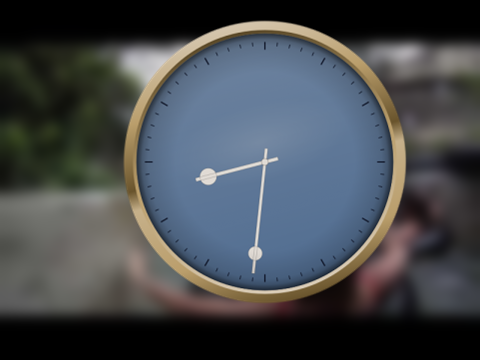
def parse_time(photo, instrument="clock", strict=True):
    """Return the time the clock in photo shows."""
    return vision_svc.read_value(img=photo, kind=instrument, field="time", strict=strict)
8:31
